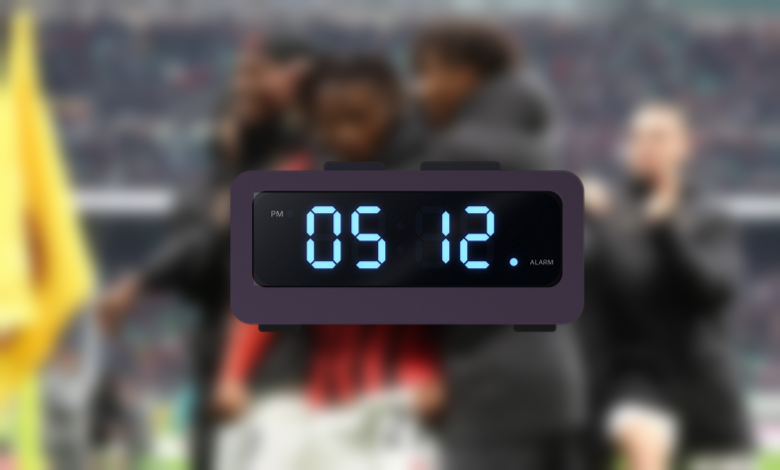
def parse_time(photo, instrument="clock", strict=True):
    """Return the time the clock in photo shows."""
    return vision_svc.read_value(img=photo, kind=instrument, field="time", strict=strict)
5:12
